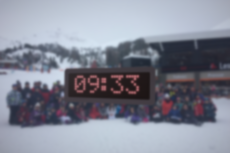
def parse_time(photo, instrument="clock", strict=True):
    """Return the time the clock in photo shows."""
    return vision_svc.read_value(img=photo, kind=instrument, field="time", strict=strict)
9:33
